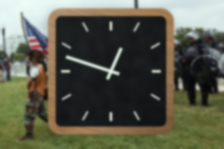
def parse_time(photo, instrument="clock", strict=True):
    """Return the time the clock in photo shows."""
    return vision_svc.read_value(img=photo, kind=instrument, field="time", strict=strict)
12:48
